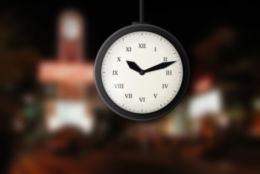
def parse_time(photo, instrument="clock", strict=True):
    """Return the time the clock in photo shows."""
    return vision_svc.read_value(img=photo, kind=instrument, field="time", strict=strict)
10:12
